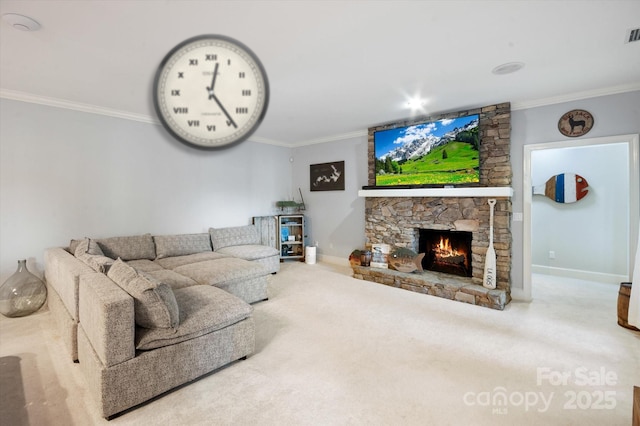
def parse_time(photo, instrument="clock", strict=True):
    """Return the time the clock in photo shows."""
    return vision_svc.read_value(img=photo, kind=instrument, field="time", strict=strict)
12:24
